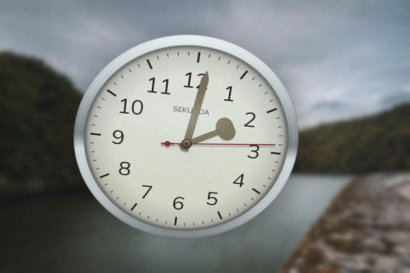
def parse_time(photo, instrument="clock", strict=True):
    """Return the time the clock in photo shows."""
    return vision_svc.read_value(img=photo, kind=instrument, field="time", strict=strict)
2:01:14
